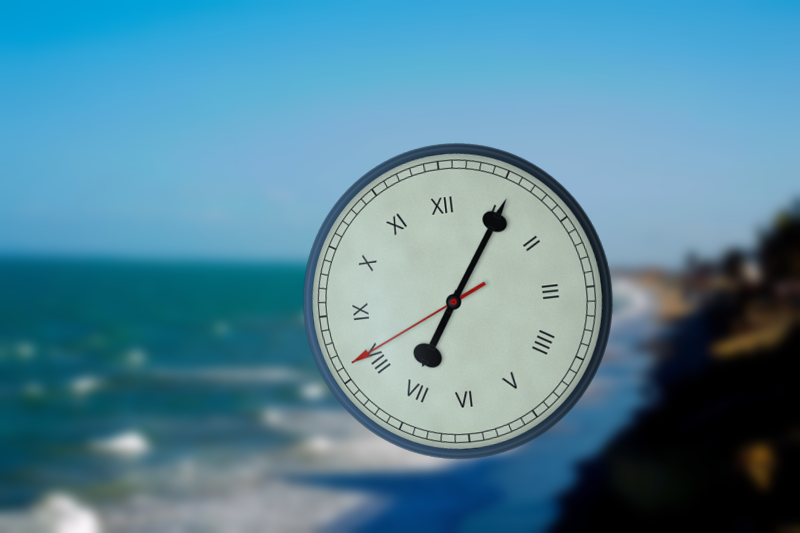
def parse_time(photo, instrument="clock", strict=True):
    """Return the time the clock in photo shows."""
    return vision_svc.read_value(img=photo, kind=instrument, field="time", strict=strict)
7:05:41
